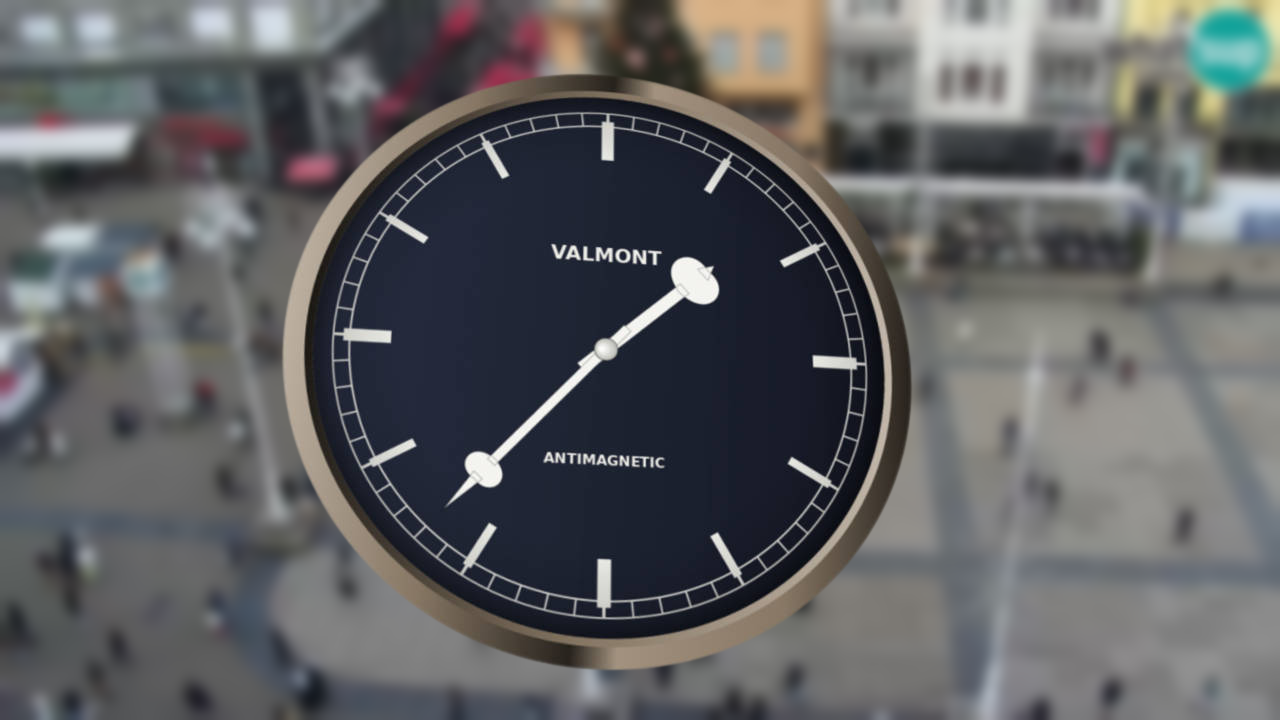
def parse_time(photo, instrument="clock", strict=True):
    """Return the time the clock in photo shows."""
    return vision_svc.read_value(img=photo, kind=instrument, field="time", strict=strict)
1:37
